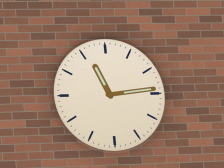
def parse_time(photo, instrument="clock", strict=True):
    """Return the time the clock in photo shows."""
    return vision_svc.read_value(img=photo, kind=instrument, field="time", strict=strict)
11:14
